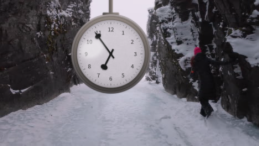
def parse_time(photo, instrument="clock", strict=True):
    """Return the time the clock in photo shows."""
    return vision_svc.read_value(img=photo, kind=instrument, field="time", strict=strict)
6:54
